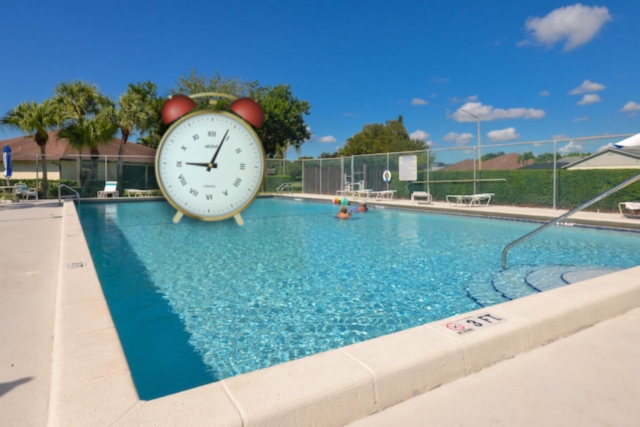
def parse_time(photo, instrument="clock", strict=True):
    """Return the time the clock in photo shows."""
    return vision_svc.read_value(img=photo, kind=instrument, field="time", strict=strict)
9:04
